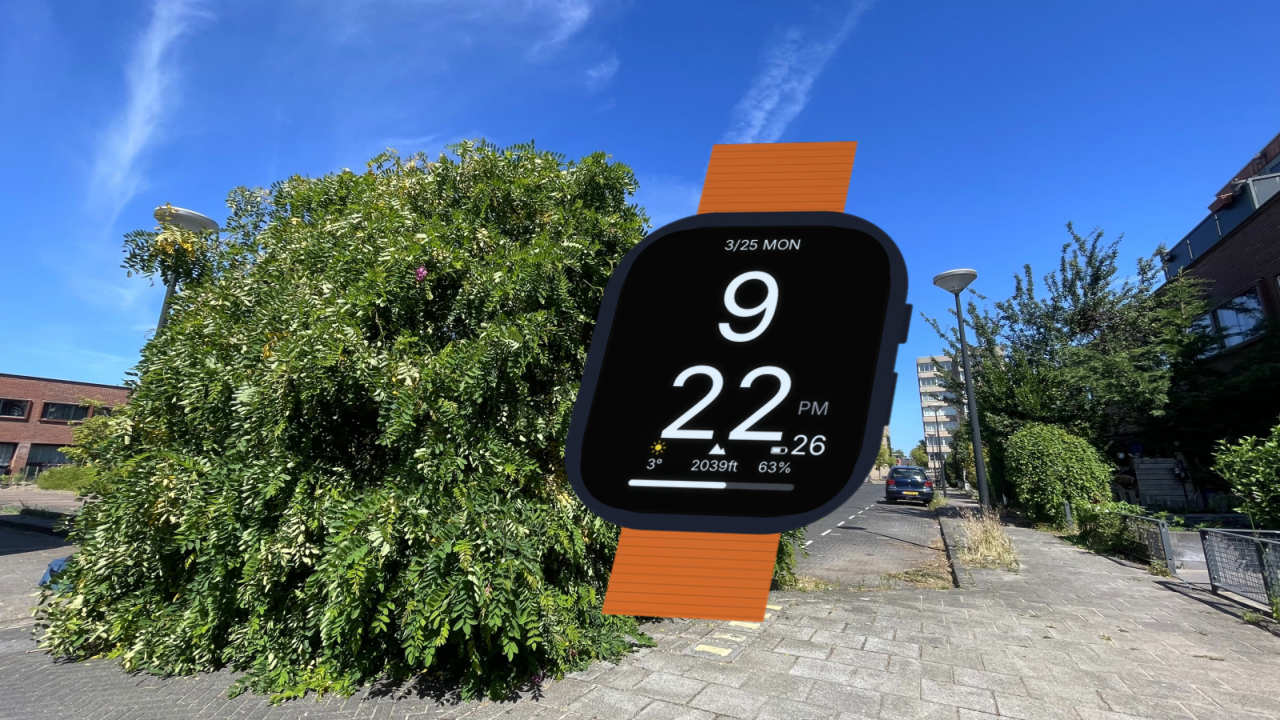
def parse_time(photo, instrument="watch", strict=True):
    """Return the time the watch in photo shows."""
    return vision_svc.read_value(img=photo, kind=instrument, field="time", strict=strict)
9:22:26
